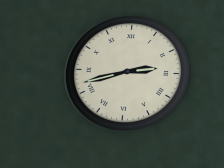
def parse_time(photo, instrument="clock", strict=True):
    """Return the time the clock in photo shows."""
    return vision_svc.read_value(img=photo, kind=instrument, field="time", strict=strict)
2:42
